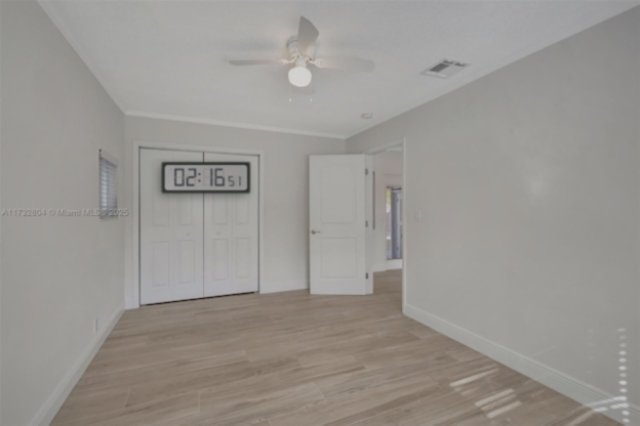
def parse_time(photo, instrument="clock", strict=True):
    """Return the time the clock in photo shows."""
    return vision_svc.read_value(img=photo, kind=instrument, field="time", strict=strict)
2:16
